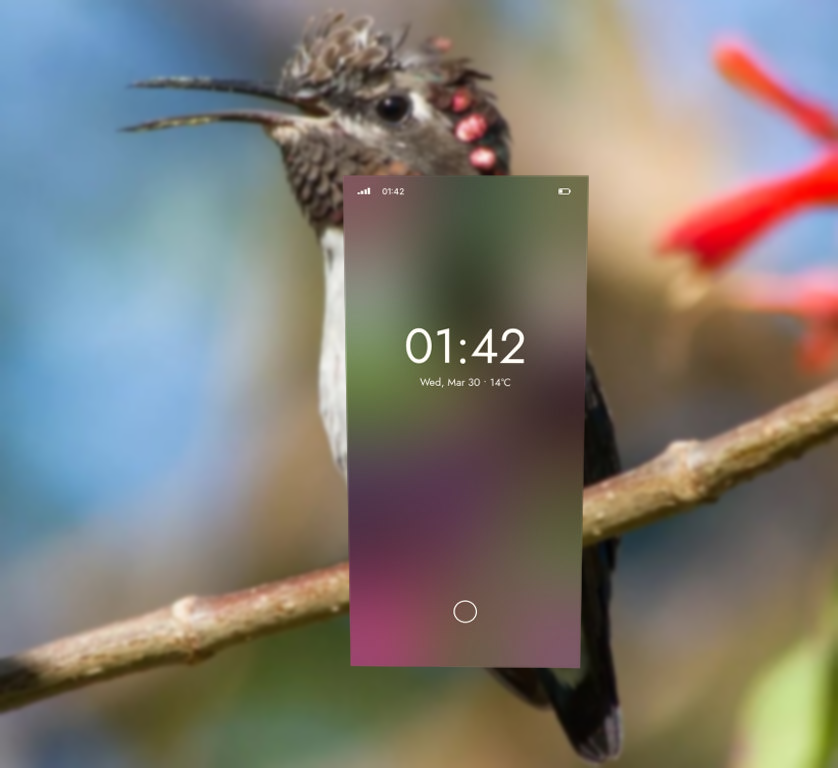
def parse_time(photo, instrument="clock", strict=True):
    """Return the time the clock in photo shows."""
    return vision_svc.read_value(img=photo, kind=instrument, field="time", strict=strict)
1:42
